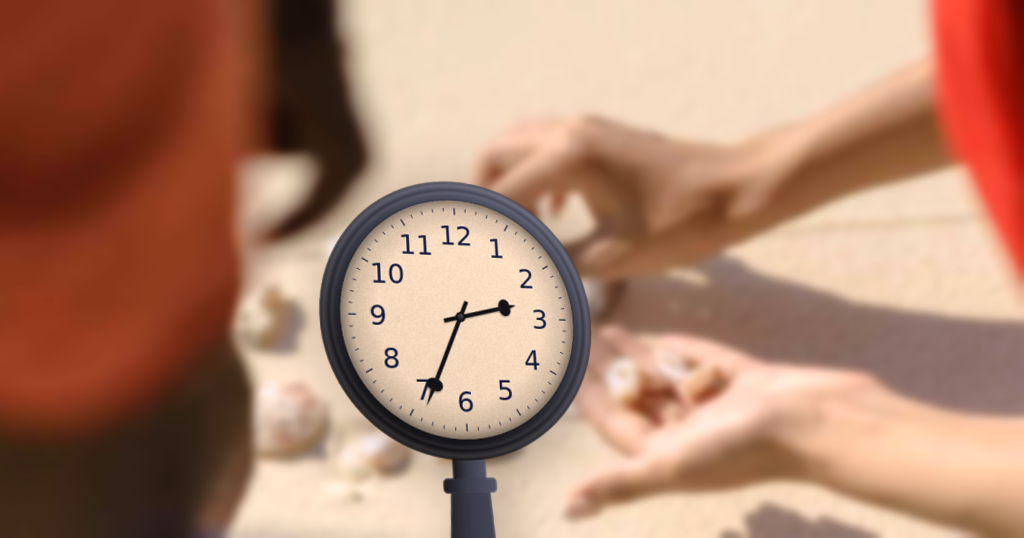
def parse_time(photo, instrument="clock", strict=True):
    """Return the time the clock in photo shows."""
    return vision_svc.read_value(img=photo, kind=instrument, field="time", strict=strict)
2:34
